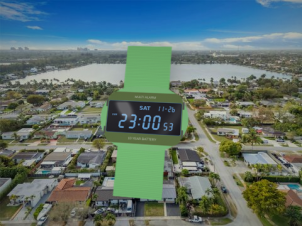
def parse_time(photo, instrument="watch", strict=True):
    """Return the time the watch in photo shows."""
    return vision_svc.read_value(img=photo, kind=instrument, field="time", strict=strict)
23:00:53
